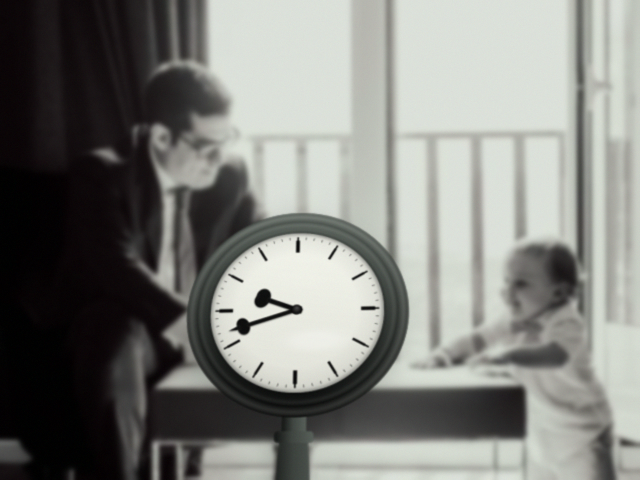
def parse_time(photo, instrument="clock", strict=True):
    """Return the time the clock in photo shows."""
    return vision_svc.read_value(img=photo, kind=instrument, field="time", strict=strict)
9:42
